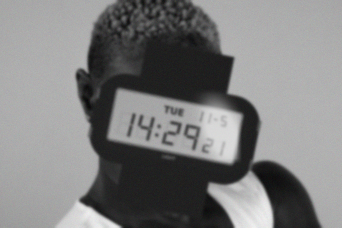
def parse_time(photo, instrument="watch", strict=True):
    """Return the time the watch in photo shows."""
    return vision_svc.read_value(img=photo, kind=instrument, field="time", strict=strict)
14:29:21
